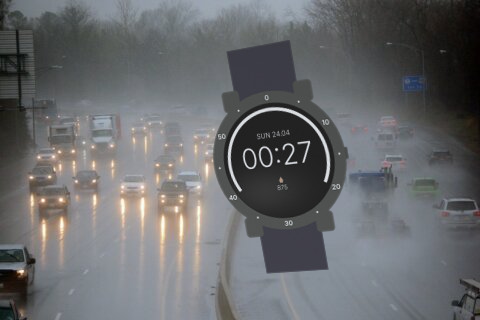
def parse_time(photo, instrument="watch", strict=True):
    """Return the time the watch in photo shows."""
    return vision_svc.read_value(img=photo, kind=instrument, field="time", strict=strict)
0:27
